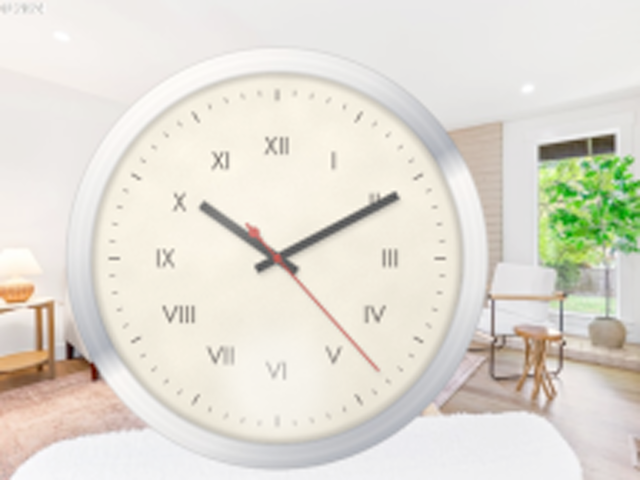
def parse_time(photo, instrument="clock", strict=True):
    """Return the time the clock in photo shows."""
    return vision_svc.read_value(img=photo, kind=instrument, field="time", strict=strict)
10:10:23
